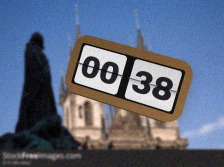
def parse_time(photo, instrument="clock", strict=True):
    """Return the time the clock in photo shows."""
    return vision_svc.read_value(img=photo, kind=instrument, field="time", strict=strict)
0:38
